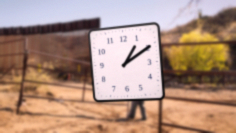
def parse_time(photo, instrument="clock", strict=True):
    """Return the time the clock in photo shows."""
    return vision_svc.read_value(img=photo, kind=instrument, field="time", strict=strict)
1:10
